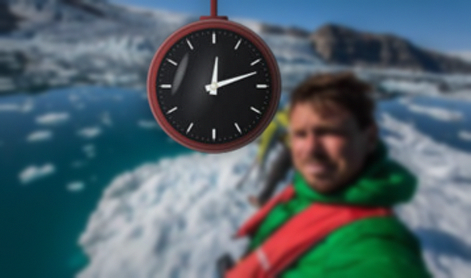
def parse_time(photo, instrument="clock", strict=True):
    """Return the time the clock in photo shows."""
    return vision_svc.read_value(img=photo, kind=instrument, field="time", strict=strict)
12:12
